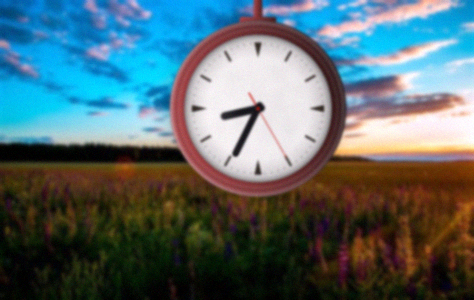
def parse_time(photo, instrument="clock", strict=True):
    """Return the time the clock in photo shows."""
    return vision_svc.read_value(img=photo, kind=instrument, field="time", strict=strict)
8:34:25
